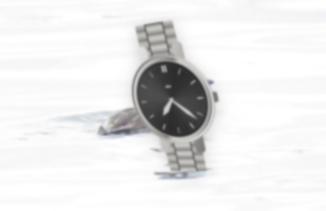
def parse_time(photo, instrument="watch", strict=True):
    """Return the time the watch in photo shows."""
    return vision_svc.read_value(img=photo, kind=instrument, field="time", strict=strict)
7:22
